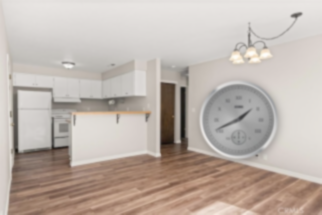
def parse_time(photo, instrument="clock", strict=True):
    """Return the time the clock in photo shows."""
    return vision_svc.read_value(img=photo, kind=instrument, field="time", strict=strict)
1:41
